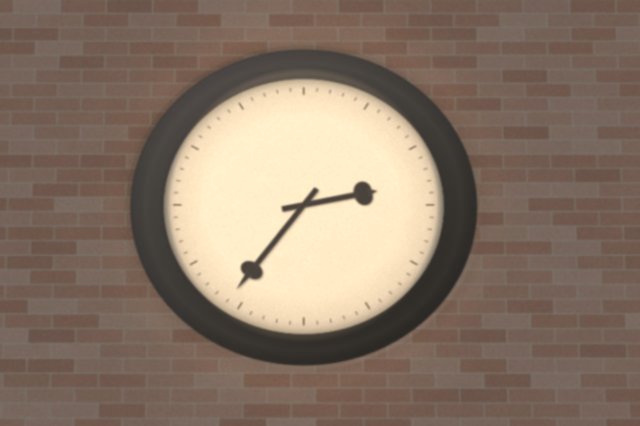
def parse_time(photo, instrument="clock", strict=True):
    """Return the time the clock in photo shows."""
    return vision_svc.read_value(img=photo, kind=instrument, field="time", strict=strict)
2:36
